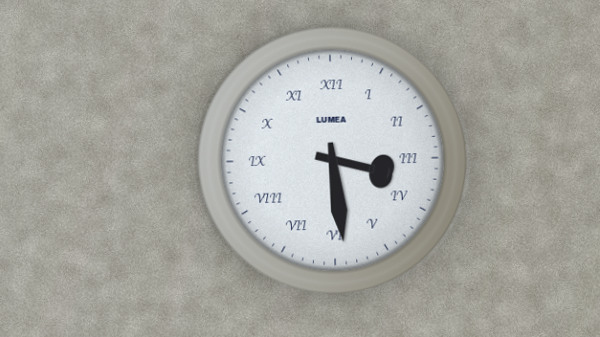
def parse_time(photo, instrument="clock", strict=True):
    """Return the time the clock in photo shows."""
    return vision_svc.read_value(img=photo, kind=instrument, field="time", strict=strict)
3:29
